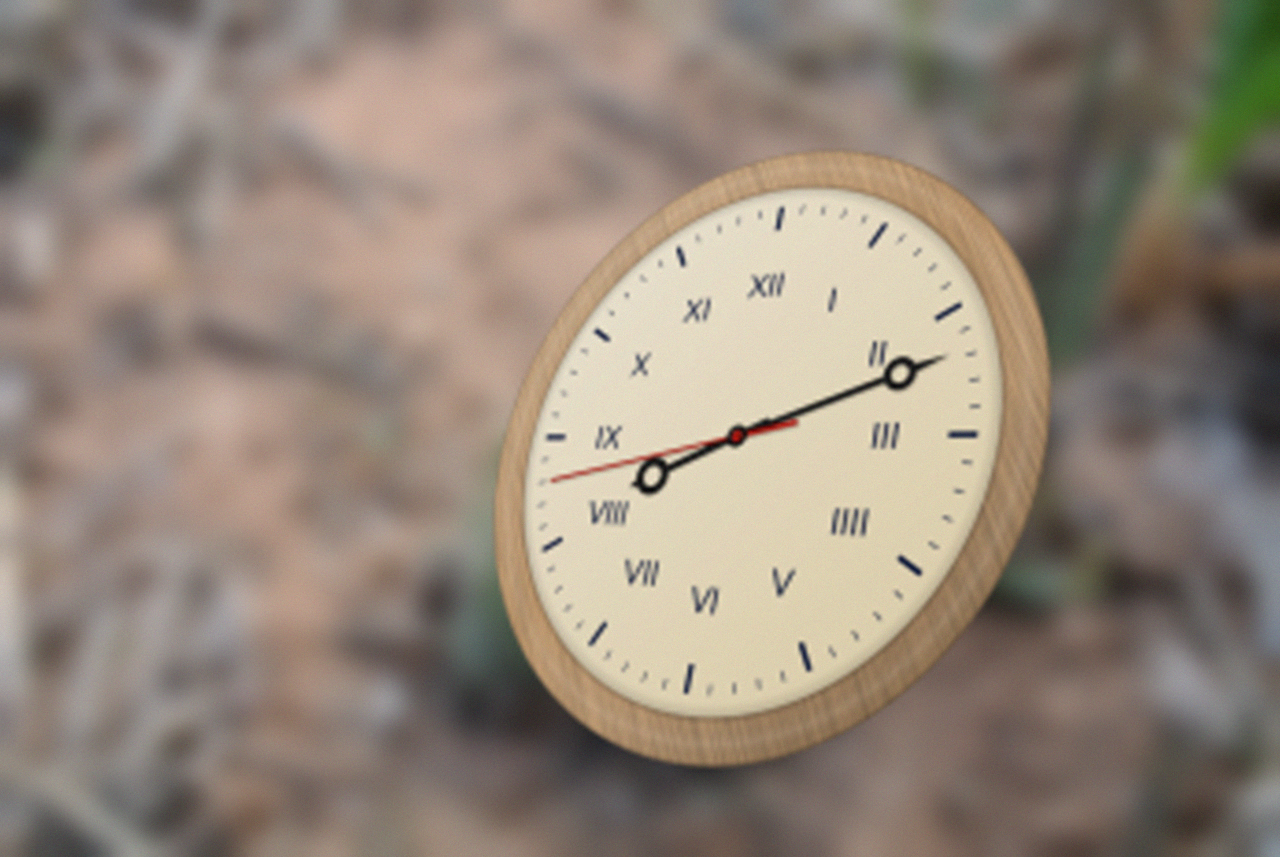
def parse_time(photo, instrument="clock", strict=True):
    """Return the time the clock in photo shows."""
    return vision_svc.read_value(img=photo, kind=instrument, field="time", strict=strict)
8:11:43
